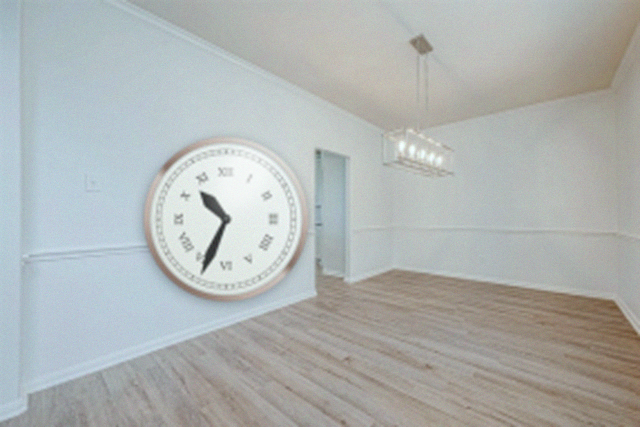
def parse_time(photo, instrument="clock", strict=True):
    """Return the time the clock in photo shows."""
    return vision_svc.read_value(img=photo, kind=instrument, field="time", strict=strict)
10:34
